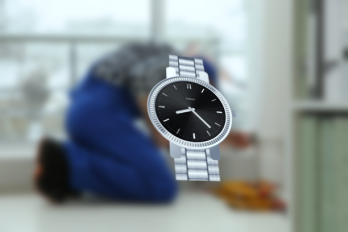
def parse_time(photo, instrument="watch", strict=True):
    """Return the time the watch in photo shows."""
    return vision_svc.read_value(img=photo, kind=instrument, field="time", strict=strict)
8:23
